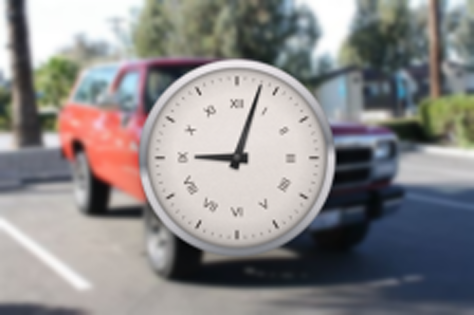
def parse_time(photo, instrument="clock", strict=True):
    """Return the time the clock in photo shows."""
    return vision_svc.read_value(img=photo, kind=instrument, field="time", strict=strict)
9:03
